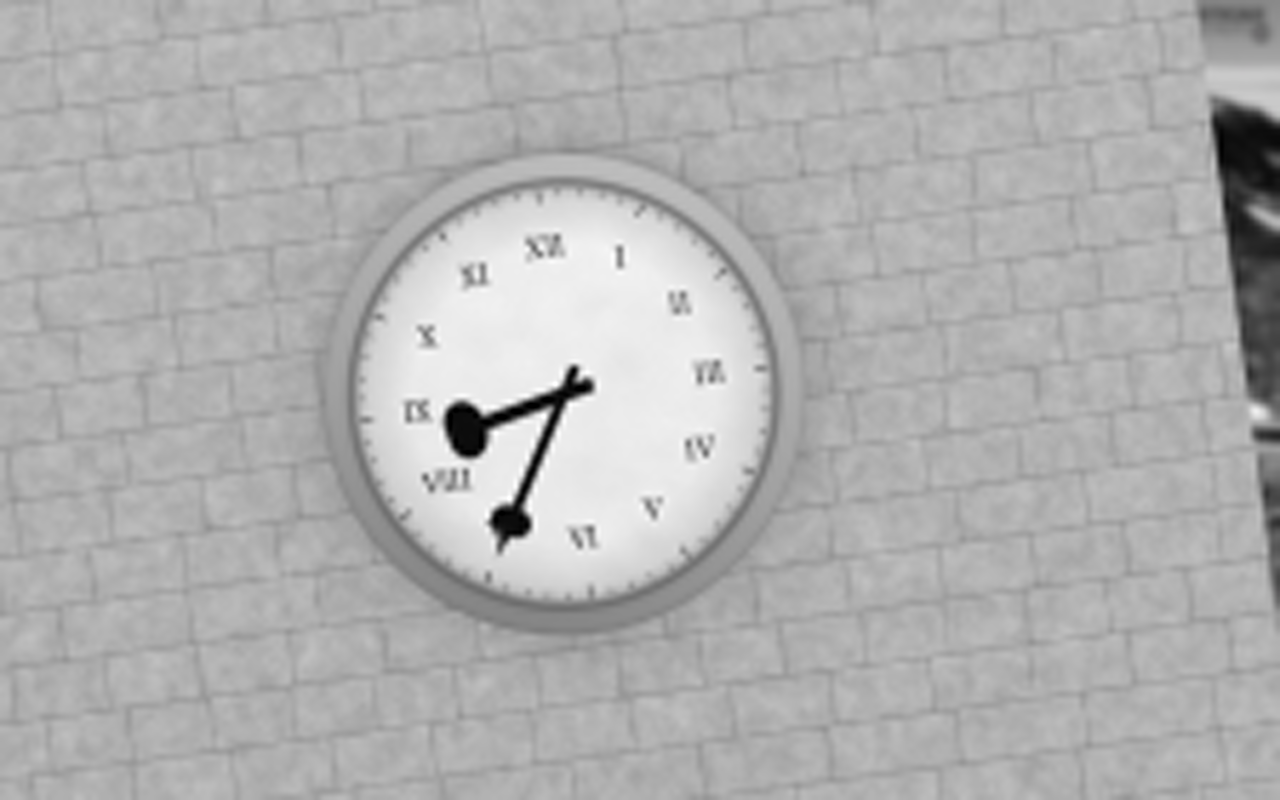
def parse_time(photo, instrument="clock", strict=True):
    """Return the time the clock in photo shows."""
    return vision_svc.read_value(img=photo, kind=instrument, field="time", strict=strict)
8:35
